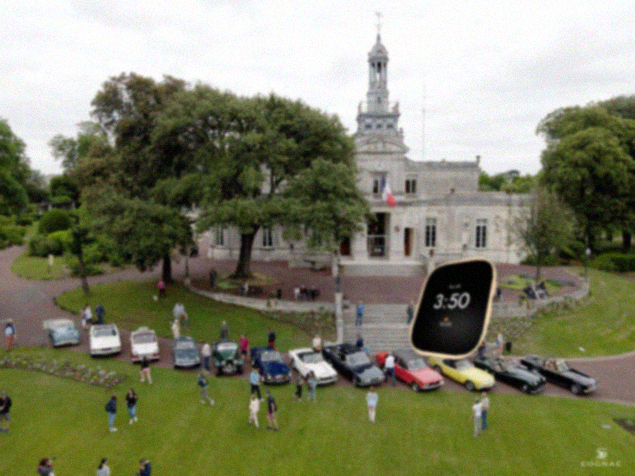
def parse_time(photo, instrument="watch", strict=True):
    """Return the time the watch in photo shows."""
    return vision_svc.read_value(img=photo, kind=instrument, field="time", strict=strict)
3:50
